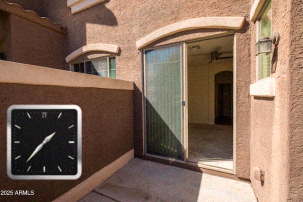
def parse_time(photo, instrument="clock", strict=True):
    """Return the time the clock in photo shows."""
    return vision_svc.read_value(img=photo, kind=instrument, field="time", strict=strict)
1:37
